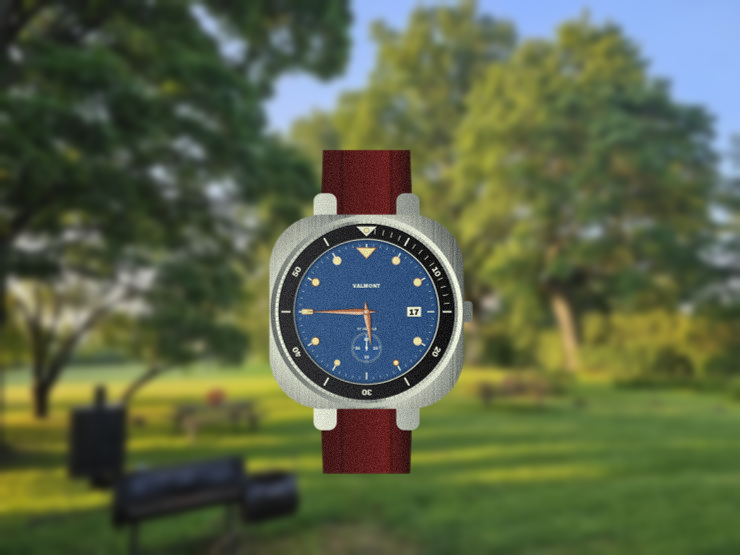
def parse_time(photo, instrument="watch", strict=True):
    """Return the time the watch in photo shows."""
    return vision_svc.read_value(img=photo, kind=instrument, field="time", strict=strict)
5:45
